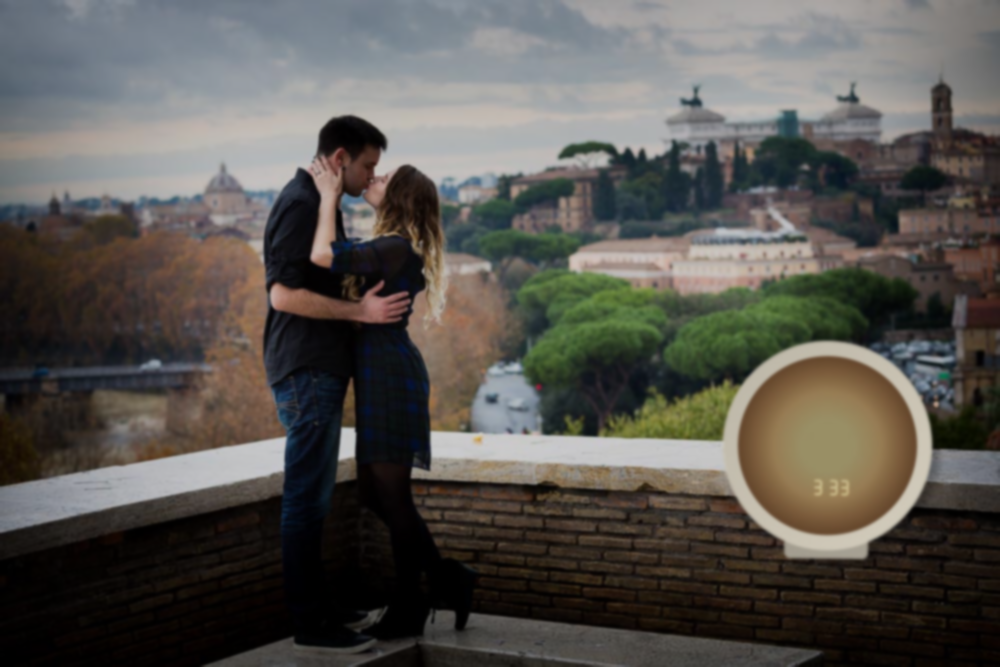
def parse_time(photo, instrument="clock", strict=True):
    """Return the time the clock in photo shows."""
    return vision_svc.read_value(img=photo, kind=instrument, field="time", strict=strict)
3:33
